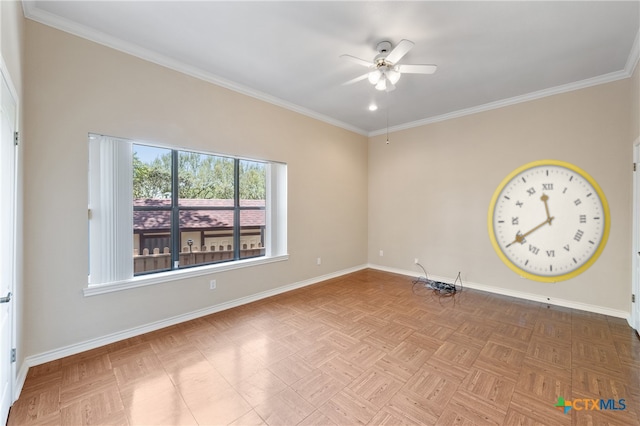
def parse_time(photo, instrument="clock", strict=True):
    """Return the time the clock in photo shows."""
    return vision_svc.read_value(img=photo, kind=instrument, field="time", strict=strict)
11:40
